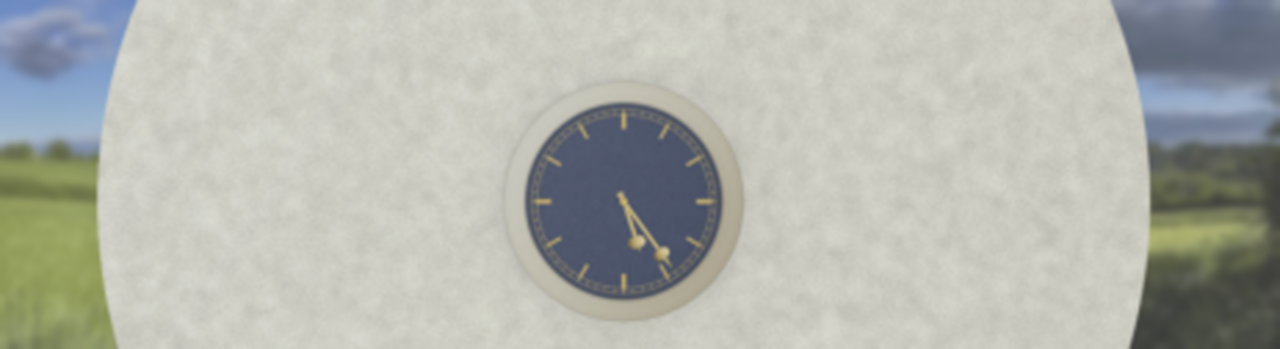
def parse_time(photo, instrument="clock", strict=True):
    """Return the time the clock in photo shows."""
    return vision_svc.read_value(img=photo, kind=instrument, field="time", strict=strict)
5:24
